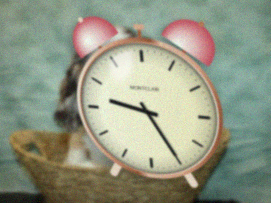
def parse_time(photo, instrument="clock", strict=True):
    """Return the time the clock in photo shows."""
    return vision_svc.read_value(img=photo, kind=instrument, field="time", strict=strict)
9:25
